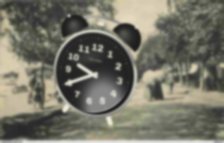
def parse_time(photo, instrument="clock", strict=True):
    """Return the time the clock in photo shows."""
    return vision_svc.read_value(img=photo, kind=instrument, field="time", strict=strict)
9:40
